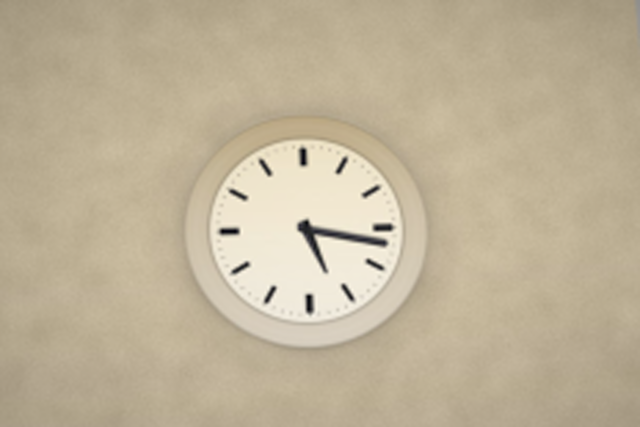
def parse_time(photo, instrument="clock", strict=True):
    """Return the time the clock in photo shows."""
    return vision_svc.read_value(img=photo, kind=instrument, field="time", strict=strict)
5:17
